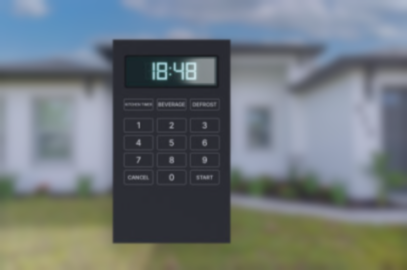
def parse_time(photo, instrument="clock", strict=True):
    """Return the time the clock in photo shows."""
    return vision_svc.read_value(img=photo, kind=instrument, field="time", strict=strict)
18:48
